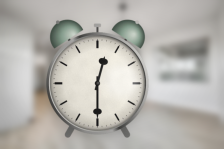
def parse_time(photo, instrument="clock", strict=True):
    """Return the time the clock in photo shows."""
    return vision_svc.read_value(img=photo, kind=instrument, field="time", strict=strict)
12:30
